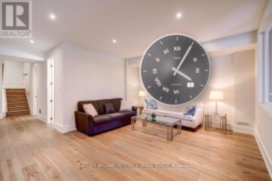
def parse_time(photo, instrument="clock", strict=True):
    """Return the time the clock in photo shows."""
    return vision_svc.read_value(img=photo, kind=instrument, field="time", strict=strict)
4:05
